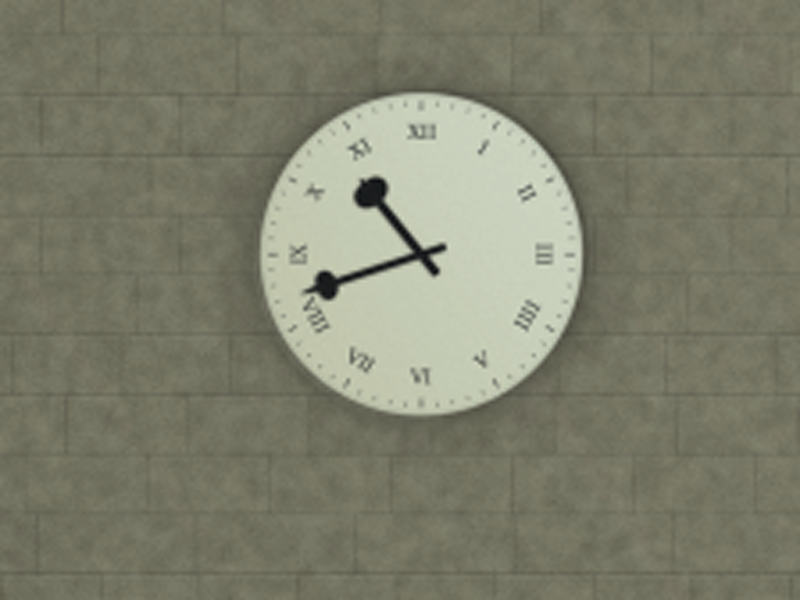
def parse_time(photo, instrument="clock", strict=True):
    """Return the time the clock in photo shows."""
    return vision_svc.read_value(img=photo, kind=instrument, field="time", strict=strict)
10:42
